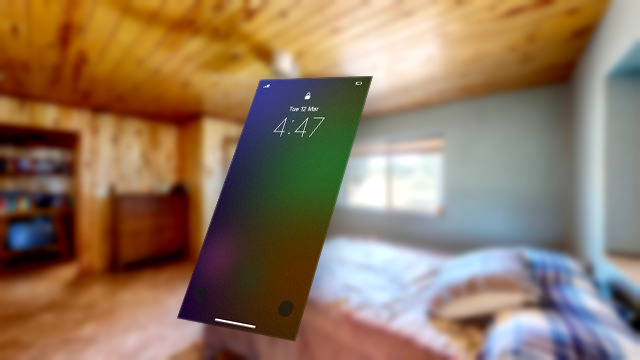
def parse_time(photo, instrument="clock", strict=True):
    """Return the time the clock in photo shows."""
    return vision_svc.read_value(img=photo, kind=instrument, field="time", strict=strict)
4:47
